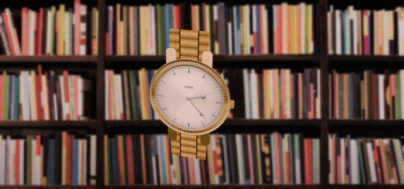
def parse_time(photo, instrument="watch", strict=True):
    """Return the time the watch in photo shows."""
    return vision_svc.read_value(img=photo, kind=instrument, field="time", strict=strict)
2:23
